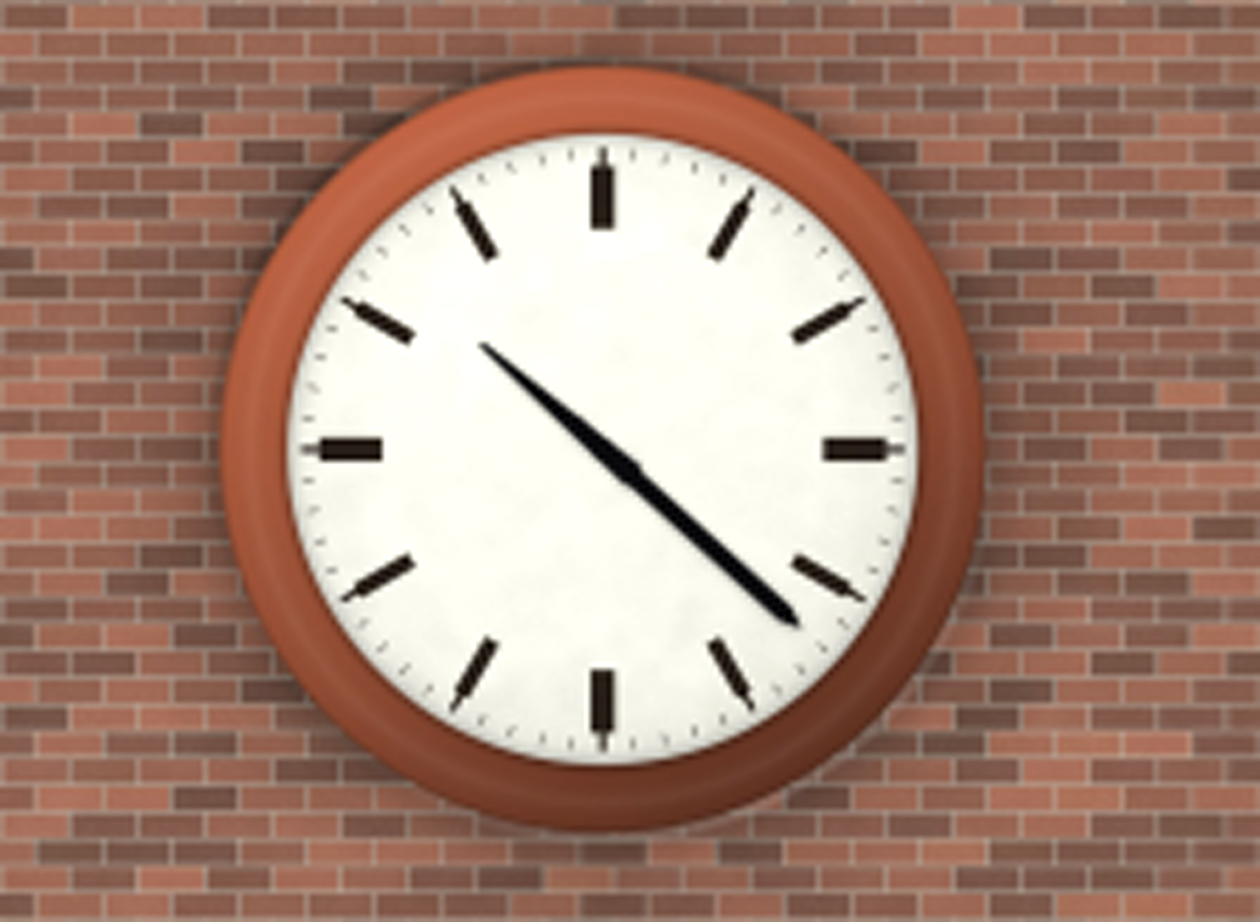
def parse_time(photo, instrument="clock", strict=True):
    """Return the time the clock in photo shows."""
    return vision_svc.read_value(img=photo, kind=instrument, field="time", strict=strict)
10:22
